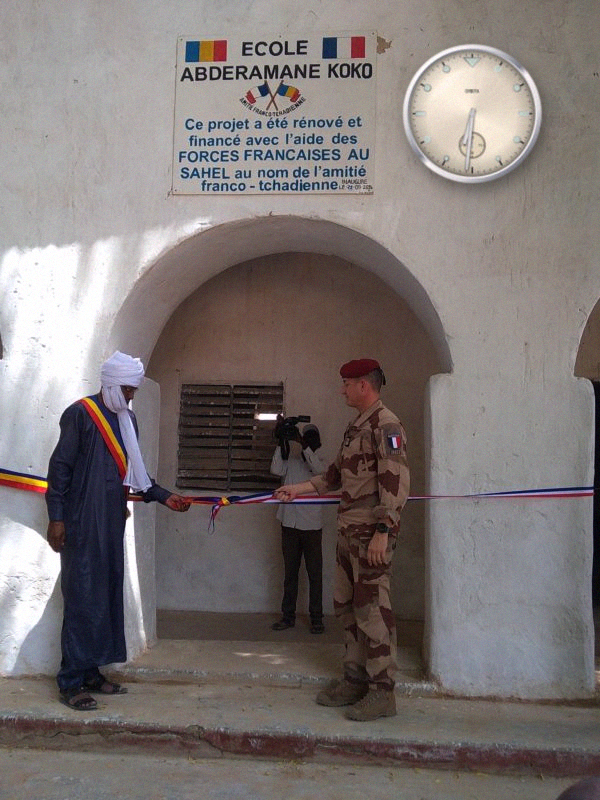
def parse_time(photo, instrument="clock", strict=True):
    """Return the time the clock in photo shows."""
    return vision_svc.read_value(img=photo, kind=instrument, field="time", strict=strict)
6:31
